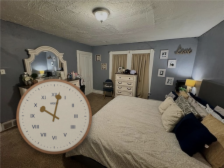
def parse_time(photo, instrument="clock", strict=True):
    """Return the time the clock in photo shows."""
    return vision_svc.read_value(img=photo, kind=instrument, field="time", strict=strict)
10:02
